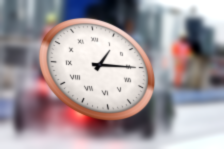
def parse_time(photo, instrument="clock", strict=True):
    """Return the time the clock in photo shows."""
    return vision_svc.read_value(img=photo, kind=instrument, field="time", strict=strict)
1:15
